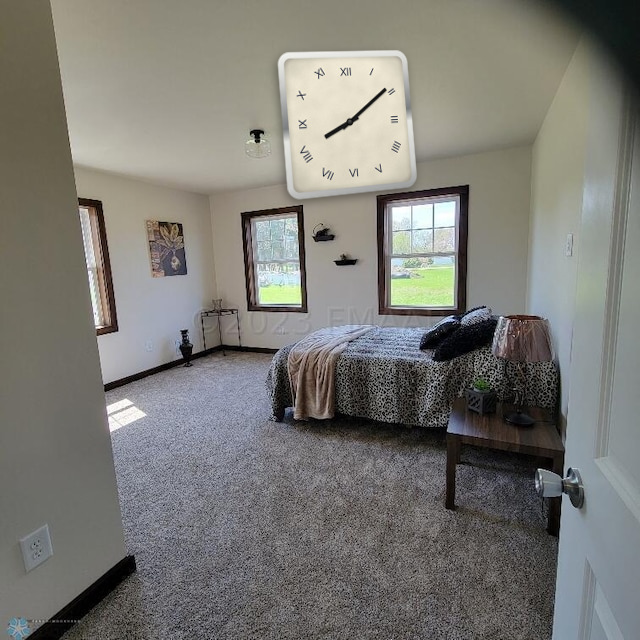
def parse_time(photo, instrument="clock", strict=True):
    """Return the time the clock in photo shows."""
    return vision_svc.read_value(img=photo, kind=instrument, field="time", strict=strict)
8:09
